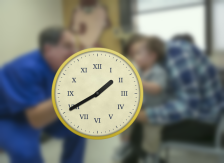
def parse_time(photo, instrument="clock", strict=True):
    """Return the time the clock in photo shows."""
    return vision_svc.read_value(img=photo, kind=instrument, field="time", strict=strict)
1:40
